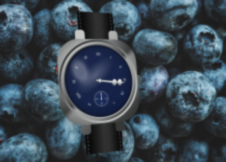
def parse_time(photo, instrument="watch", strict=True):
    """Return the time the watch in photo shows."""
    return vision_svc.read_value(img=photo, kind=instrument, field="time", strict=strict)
3:16
